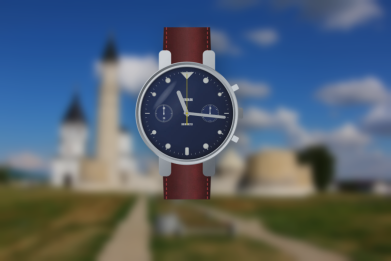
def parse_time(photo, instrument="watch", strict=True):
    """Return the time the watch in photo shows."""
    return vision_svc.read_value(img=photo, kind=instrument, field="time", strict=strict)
11:16
